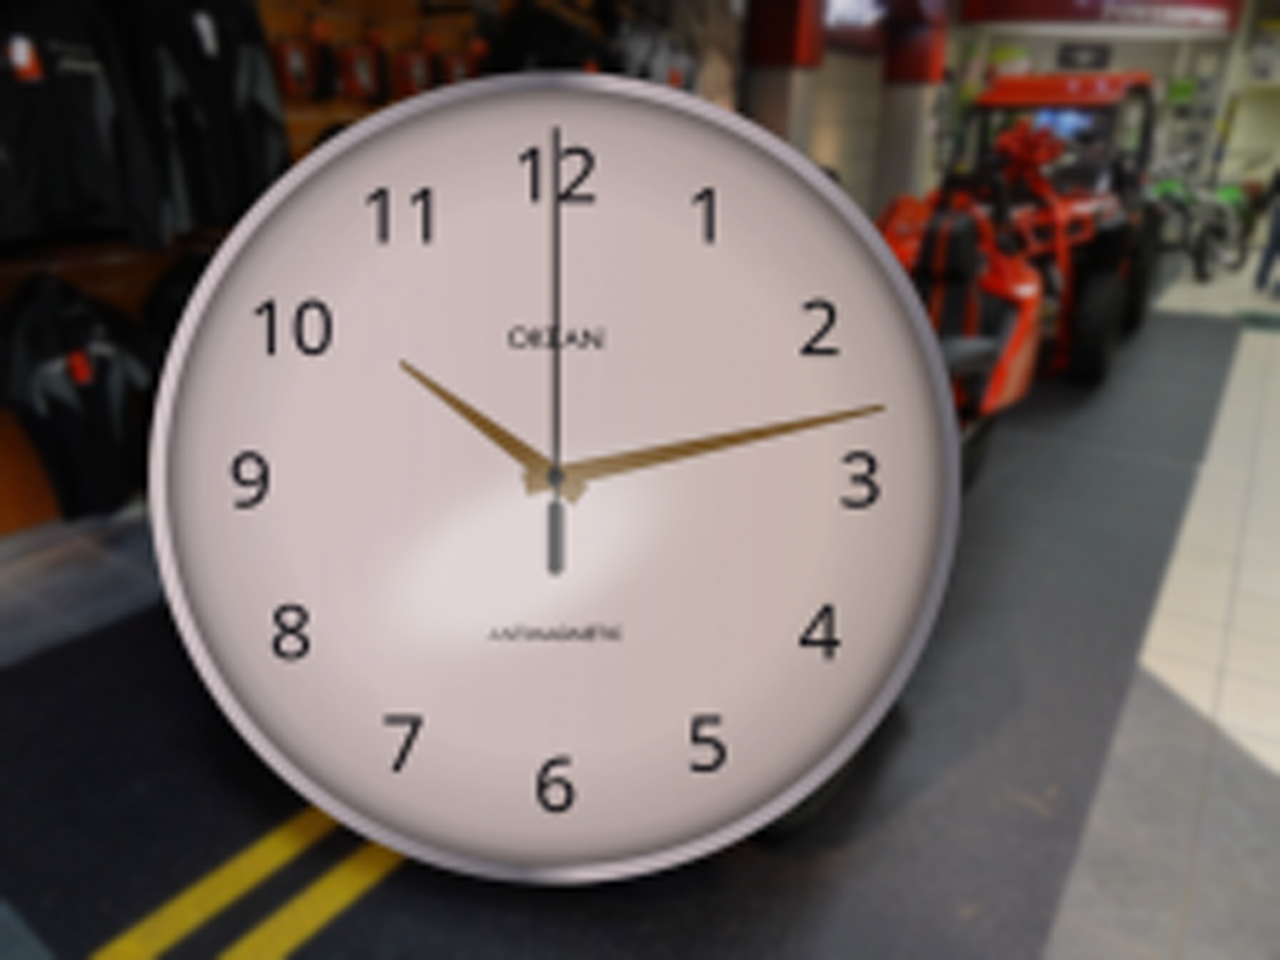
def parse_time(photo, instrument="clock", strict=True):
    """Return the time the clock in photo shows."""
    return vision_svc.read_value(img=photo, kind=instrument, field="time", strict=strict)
10:13:00
